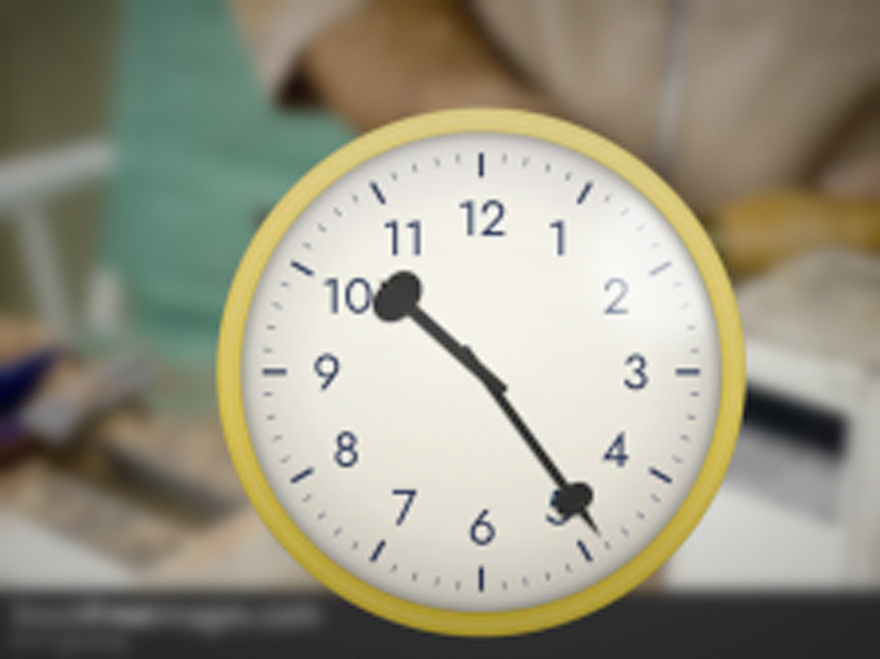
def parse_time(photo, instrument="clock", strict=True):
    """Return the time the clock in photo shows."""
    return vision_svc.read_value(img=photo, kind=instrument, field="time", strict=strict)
10:24
